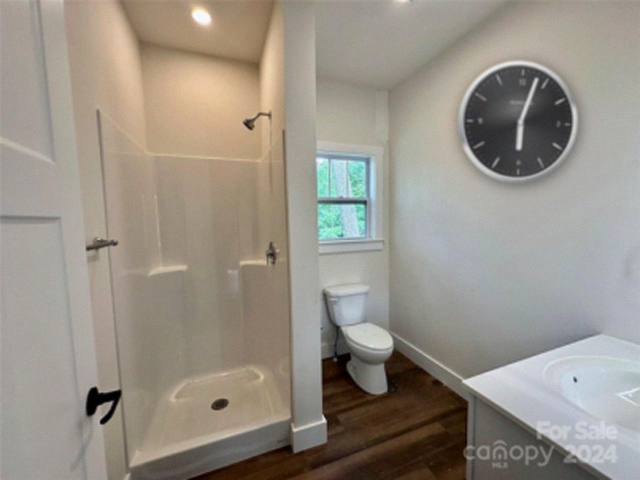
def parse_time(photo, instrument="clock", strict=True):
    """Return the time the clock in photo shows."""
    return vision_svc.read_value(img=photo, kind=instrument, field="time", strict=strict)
6:03
